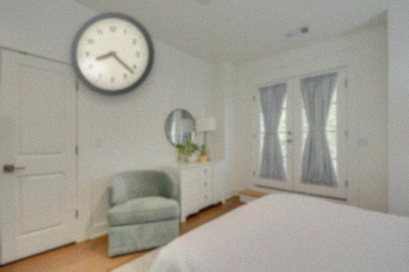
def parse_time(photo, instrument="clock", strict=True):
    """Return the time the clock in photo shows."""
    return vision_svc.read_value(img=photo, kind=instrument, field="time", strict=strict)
8:22
